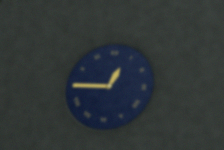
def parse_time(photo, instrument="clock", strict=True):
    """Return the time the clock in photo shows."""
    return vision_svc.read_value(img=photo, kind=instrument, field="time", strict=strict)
12:45
